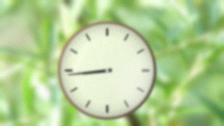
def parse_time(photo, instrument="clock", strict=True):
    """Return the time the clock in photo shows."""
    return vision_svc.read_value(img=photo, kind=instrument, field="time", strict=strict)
8:44
